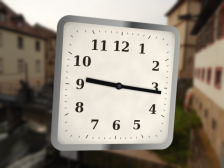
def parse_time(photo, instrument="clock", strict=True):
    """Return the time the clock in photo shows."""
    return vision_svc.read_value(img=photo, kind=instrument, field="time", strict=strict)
9:16
